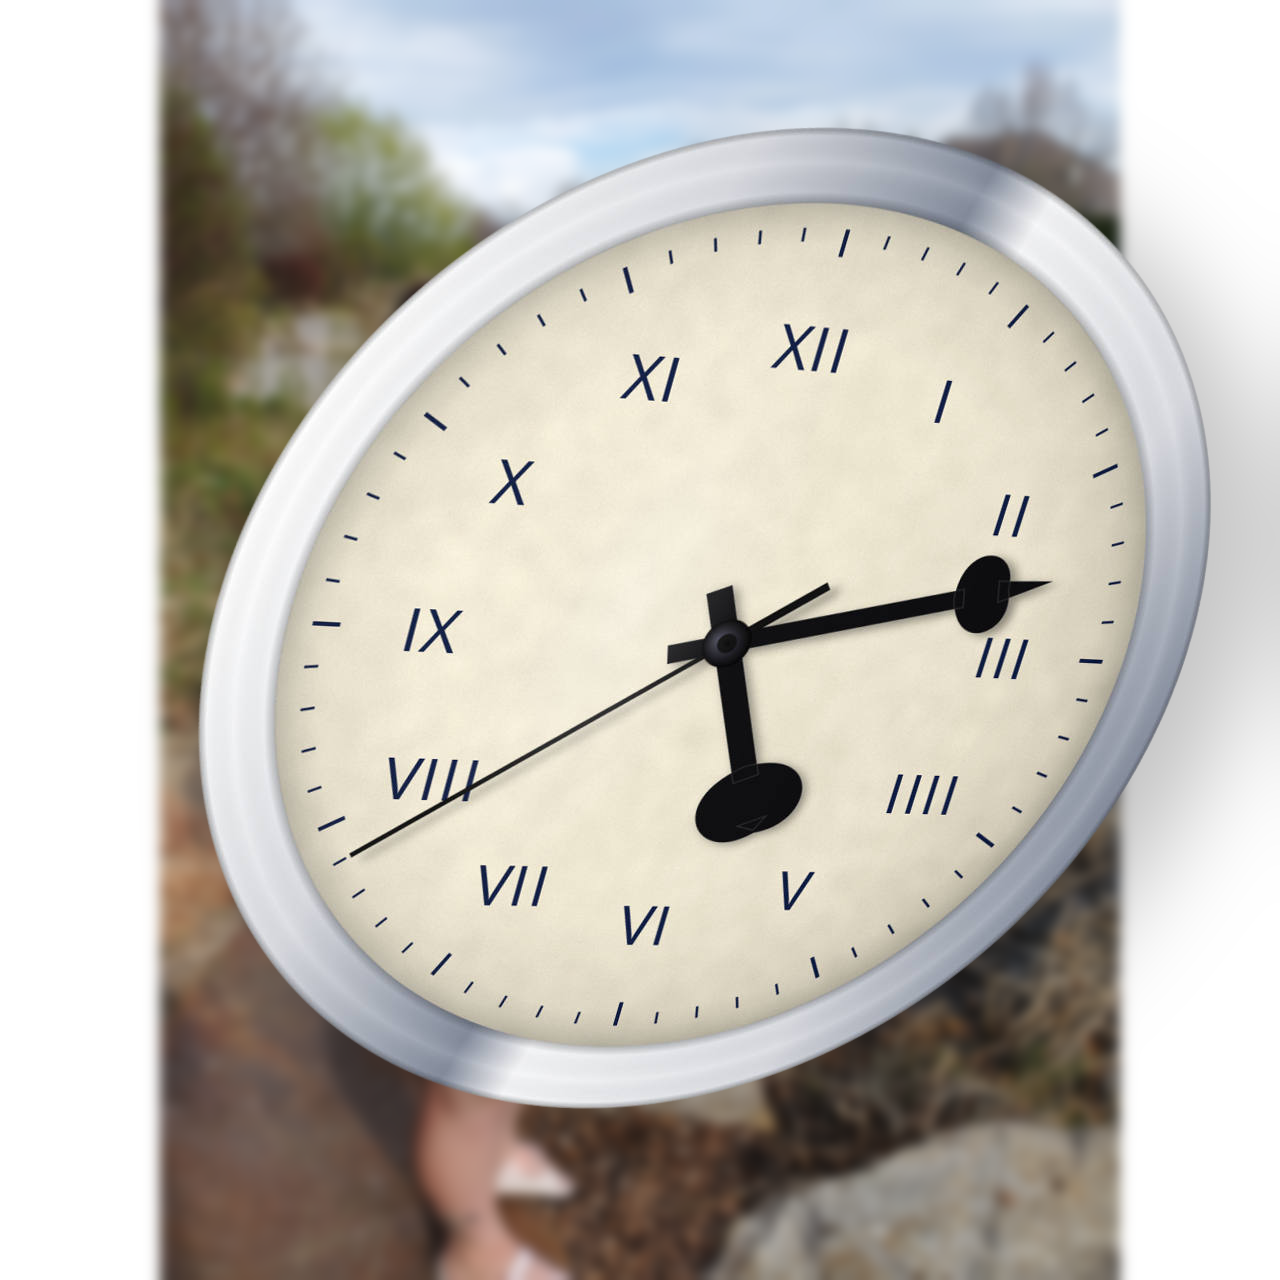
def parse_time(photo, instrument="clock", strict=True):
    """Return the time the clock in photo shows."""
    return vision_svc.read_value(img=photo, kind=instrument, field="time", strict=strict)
5:12:39
